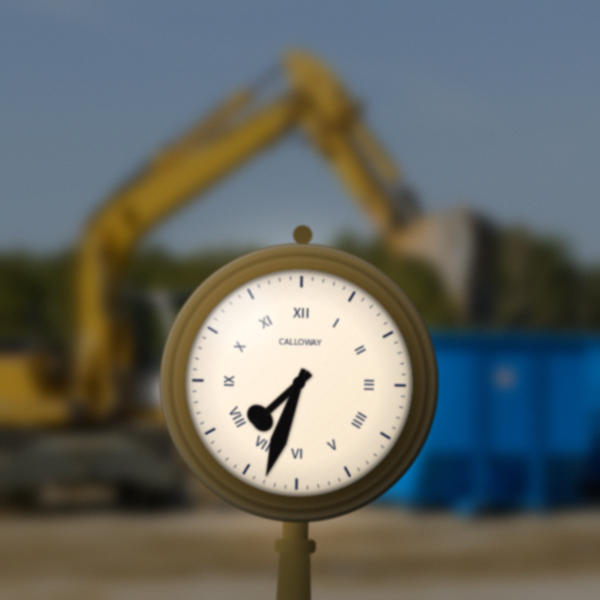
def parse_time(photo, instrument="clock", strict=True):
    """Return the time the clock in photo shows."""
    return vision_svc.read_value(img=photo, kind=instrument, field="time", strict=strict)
7:33
